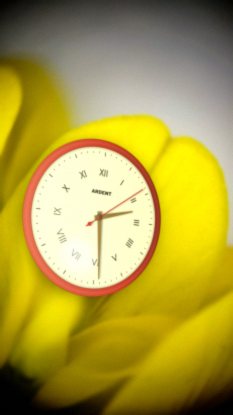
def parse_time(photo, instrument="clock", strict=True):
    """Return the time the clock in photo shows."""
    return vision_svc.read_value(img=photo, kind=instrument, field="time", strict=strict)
2:29:09
